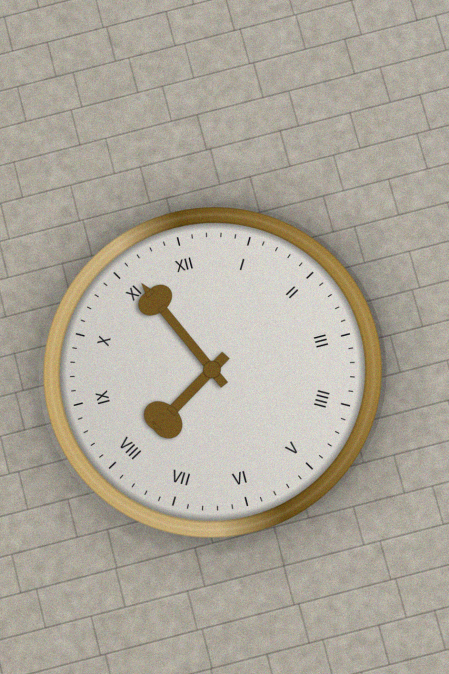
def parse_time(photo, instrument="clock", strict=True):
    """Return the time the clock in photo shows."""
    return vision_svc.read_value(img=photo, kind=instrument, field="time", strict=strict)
7:56
